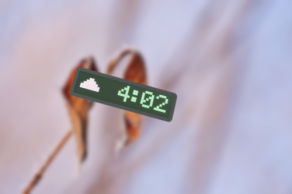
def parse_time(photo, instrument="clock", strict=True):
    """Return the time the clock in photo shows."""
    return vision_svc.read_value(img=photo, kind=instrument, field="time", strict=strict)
4:02
